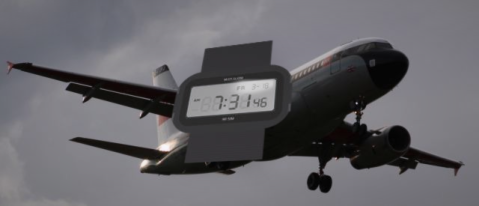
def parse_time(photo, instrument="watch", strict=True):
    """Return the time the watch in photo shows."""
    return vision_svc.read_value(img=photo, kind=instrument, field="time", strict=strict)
7:31:46
